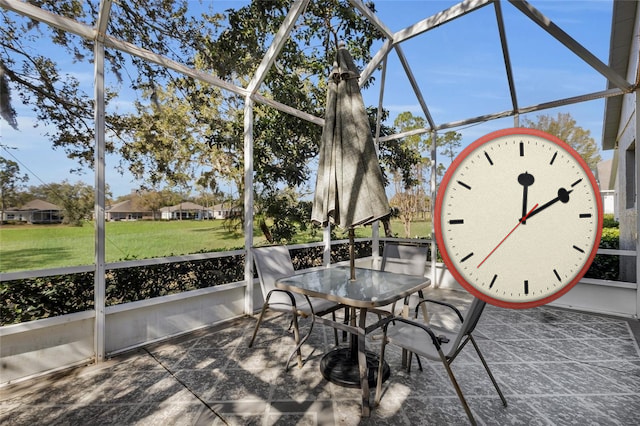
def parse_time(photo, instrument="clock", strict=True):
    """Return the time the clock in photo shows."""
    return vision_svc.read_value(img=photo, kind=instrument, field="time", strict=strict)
12:10:38
